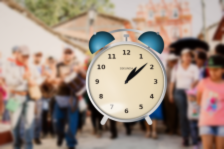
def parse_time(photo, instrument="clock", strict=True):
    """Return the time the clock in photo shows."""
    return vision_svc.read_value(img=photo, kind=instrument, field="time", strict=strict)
1:08
